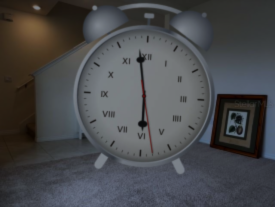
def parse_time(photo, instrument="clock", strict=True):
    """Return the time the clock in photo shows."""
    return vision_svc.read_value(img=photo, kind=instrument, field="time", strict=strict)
5:58:28
